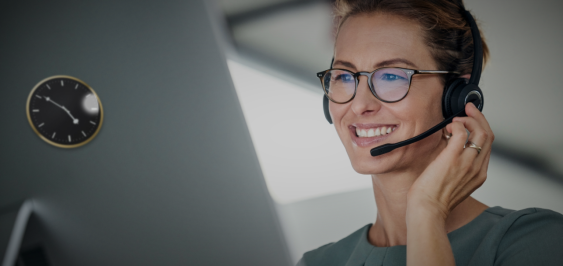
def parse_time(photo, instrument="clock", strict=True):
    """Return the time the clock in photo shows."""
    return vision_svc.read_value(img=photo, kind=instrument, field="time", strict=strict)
4:51
